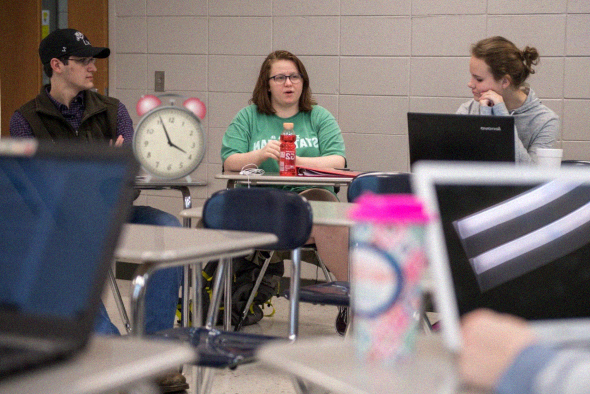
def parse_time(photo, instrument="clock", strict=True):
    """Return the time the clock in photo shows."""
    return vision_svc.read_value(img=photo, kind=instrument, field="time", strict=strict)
3:56
